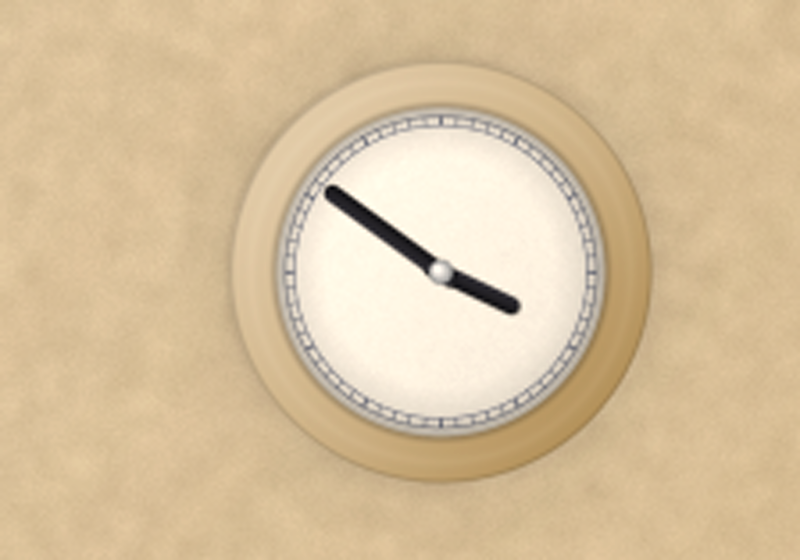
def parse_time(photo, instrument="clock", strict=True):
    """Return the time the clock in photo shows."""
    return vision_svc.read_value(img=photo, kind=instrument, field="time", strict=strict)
3:51
